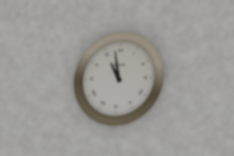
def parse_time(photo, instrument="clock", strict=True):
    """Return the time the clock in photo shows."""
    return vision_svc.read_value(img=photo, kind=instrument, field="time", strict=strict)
10:58
